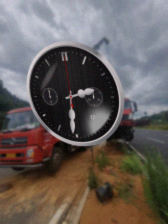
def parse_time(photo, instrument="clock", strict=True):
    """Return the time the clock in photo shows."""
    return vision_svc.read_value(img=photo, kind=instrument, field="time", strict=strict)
2:31
